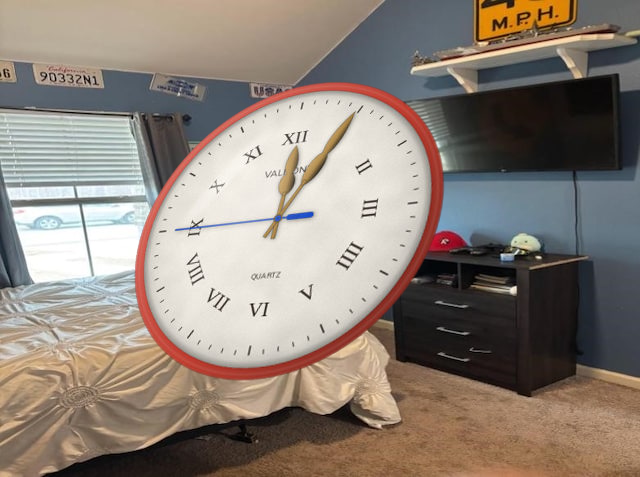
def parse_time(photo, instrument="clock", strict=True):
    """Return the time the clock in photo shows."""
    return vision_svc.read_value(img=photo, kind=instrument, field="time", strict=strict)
12:04:45
